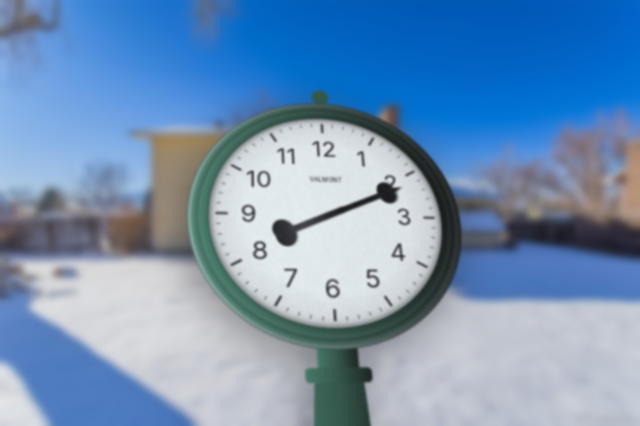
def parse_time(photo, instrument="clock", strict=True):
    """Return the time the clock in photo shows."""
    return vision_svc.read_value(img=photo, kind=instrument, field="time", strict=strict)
8:11
